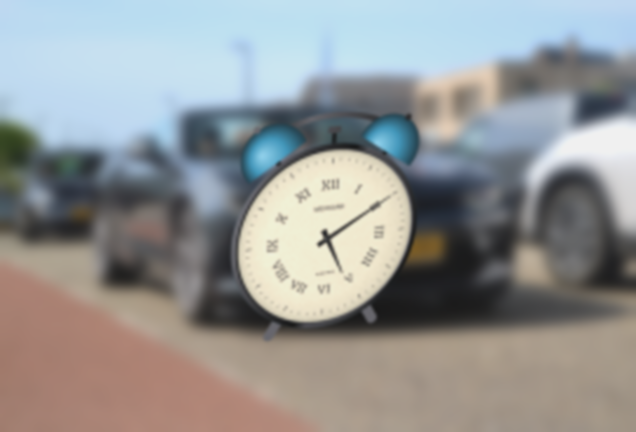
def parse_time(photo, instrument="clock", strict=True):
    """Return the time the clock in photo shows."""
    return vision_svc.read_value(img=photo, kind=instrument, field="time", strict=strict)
5:10
